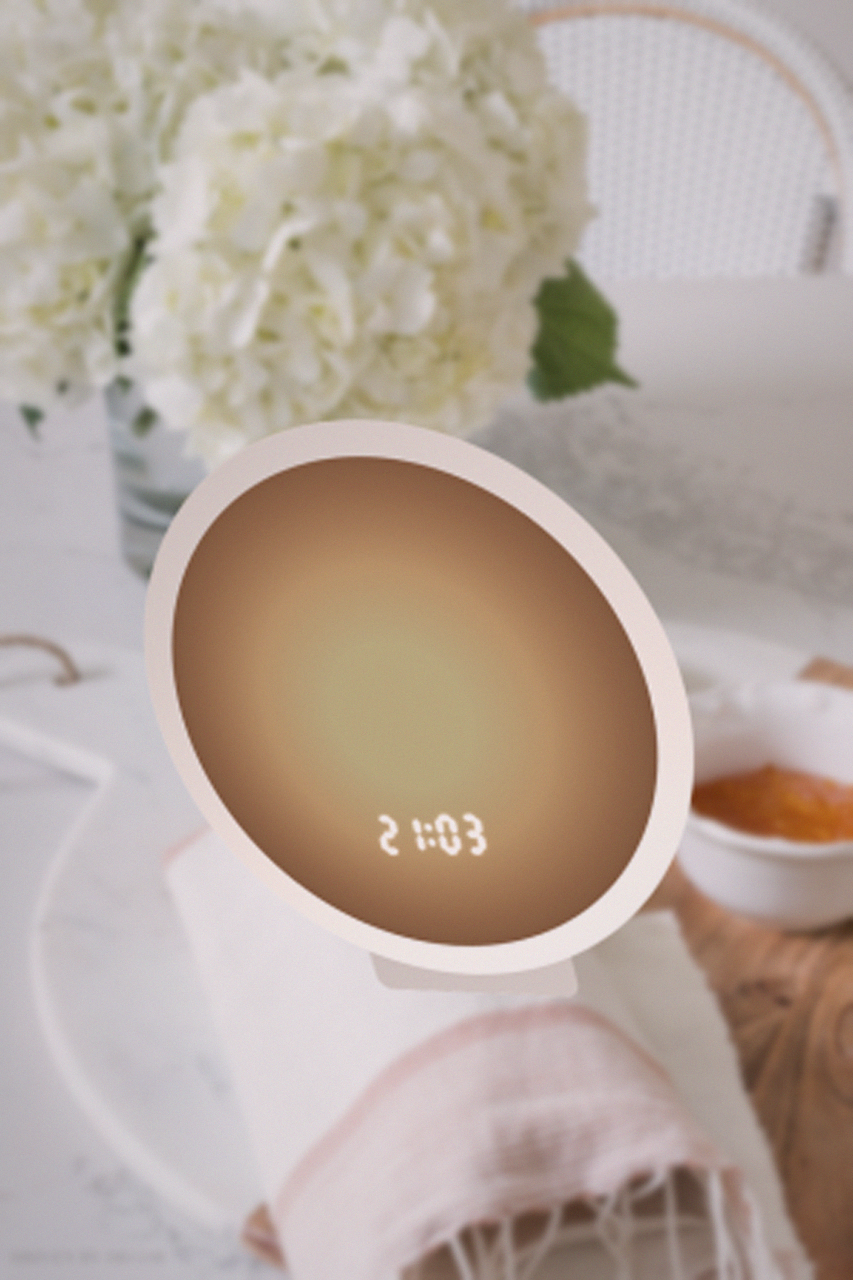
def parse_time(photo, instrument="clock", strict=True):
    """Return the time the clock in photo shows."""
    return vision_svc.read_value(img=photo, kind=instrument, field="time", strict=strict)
21:03
